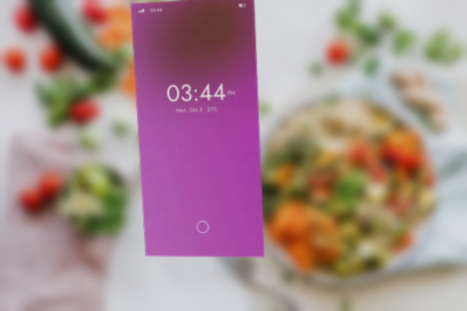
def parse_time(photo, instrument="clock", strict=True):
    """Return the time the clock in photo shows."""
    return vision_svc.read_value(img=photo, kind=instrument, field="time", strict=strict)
3:44
